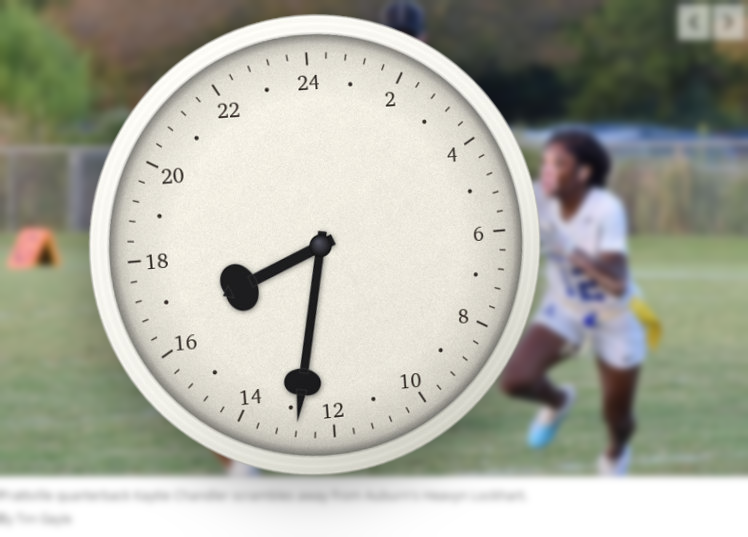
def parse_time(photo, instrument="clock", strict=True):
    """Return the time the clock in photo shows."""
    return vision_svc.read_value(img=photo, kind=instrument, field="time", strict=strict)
16:32
